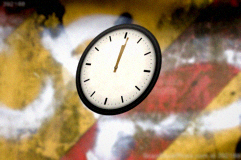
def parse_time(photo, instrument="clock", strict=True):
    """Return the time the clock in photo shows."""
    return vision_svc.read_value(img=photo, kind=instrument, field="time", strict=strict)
12:01
